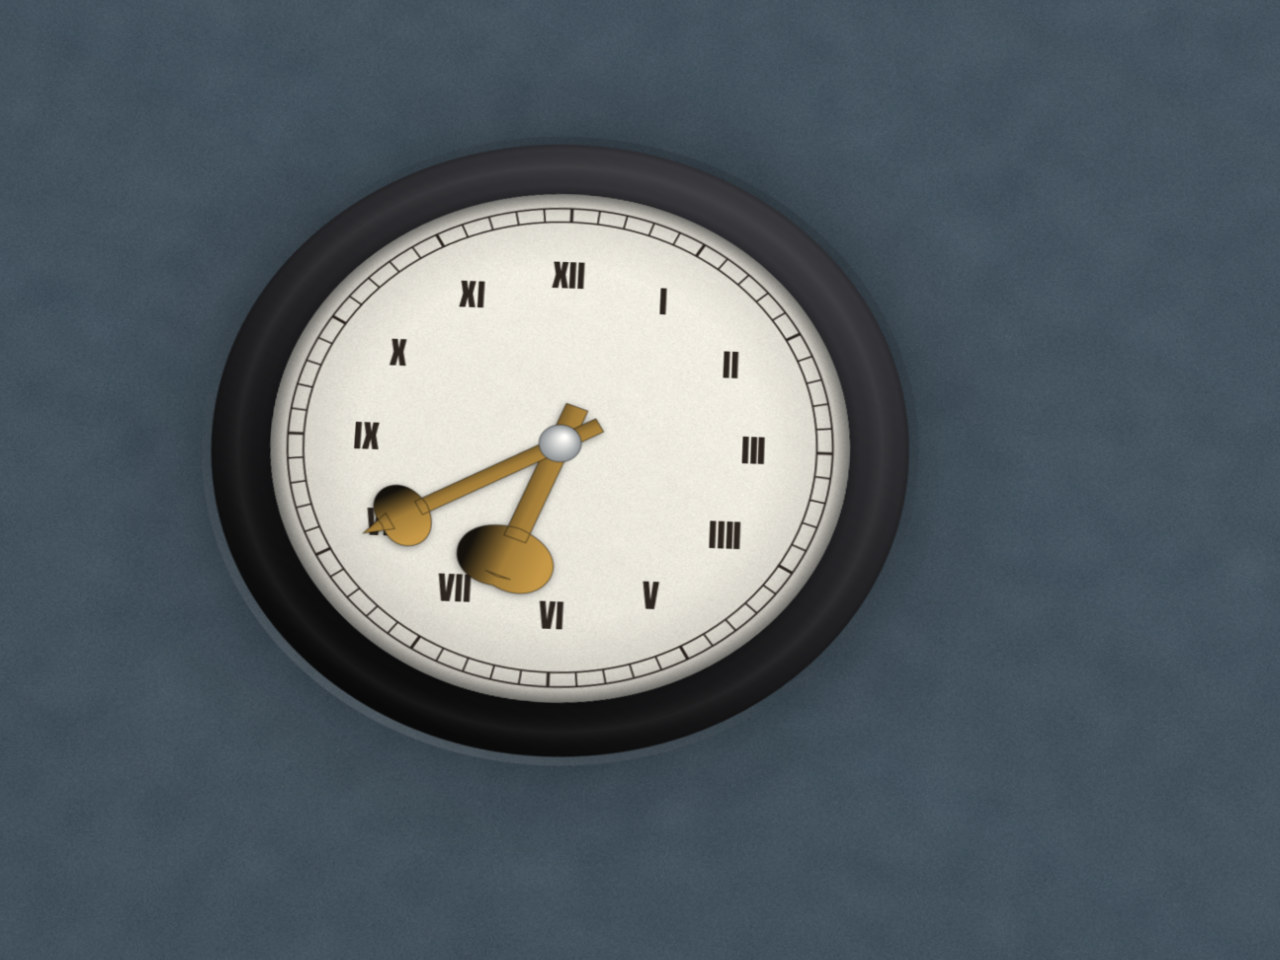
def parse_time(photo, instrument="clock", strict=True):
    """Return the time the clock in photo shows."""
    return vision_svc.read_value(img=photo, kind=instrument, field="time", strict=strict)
6:40
